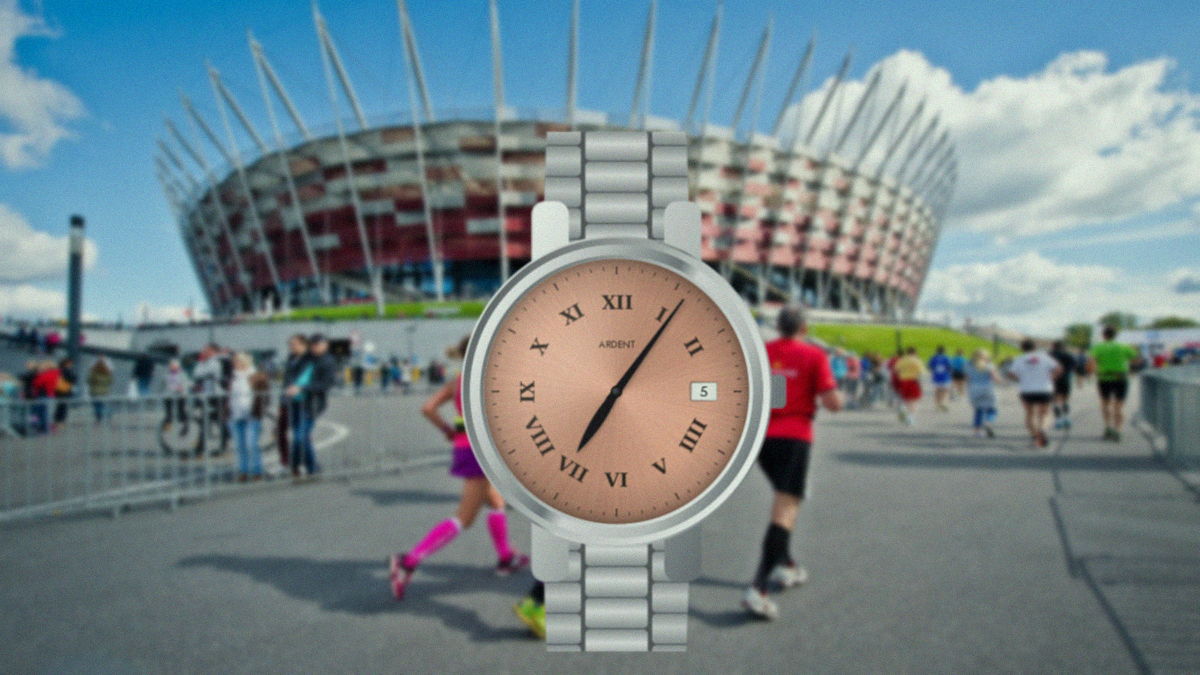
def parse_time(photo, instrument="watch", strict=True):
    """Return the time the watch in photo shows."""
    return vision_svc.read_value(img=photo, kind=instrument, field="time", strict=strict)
7:06
